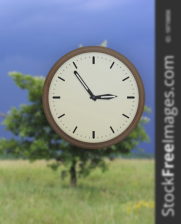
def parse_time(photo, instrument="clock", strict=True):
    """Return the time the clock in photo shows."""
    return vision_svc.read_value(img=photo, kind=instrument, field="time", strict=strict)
2:54
